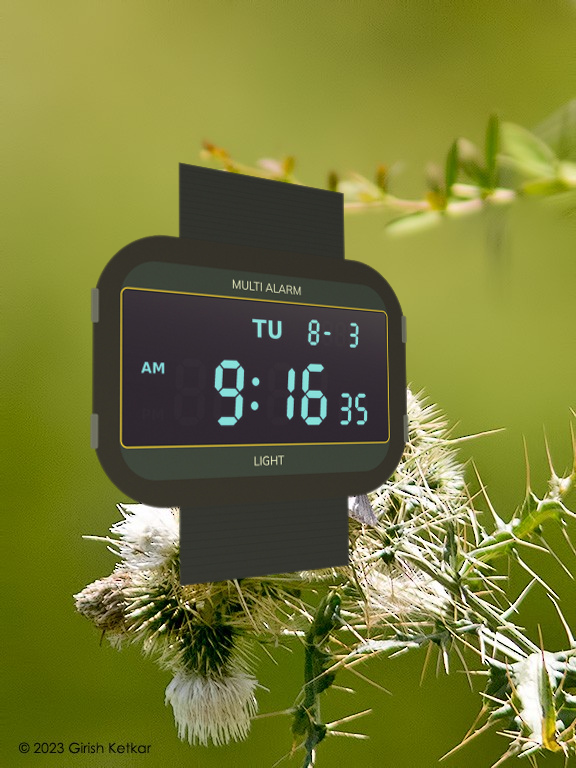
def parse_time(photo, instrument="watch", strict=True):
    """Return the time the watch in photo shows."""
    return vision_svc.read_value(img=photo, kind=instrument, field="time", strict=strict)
9:16:35
